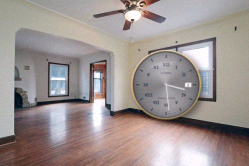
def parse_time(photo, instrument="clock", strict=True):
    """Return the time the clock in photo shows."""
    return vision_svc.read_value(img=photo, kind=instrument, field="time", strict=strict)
3:29
